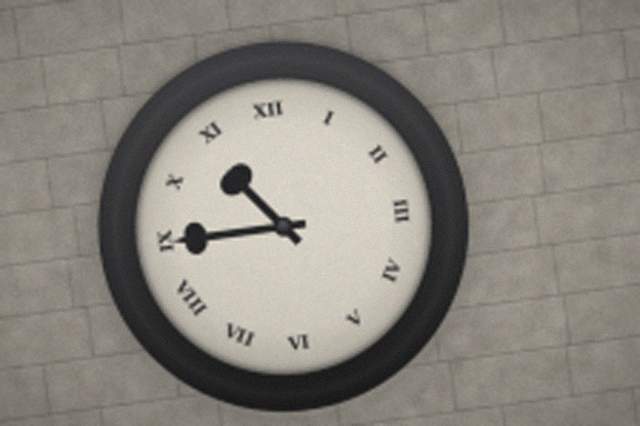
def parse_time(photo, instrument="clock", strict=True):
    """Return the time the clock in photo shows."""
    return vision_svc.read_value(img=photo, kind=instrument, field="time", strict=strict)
10:45
